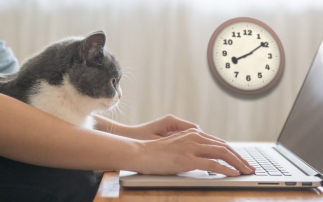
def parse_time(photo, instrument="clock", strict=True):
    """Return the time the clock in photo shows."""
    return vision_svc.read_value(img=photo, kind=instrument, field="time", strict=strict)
8:09
